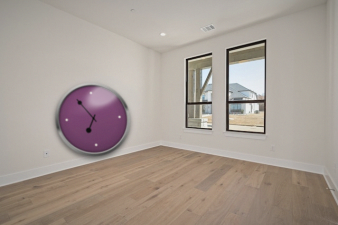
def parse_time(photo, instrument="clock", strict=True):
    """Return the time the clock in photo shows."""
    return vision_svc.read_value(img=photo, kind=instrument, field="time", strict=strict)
6:54
